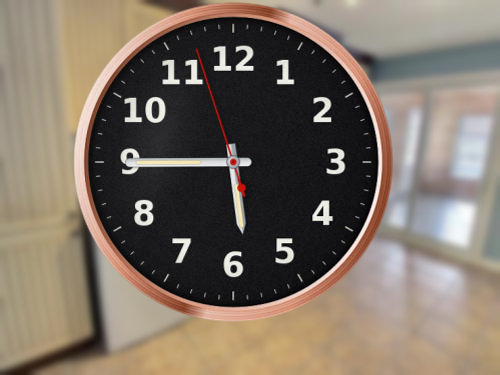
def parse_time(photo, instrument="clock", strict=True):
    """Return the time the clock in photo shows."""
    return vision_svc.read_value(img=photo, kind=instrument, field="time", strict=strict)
5:44:57
